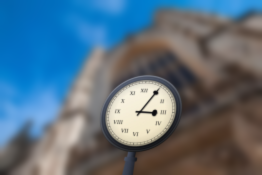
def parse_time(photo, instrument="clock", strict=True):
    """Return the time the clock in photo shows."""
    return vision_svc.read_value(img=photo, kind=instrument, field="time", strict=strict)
3:05
